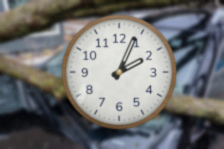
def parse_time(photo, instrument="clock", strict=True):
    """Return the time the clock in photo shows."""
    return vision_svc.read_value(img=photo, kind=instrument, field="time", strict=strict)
2:04
